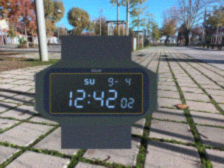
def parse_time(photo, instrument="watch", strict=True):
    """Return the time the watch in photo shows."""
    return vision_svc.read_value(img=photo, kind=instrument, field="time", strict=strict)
12:42:02
